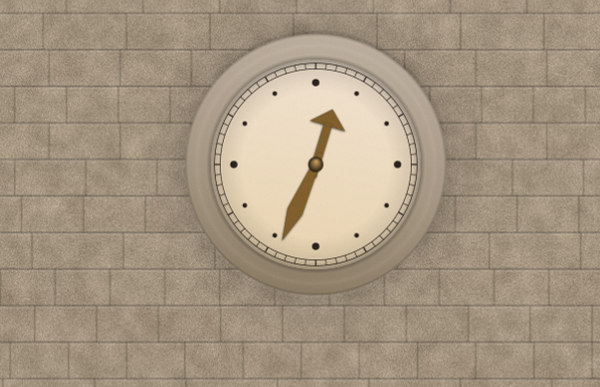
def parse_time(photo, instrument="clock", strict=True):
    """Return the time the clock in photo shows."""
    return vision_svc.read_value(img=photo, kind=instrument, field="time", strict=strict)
12:34
